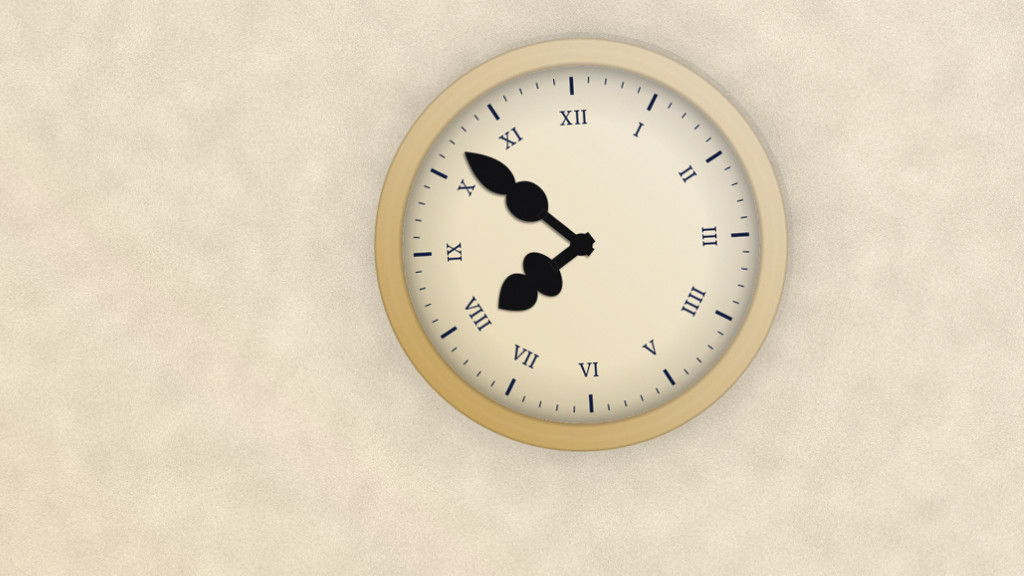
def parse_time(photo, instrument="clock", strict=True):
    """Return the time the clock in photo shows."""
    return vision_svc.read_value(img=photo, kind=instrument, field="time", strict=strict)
7:52
